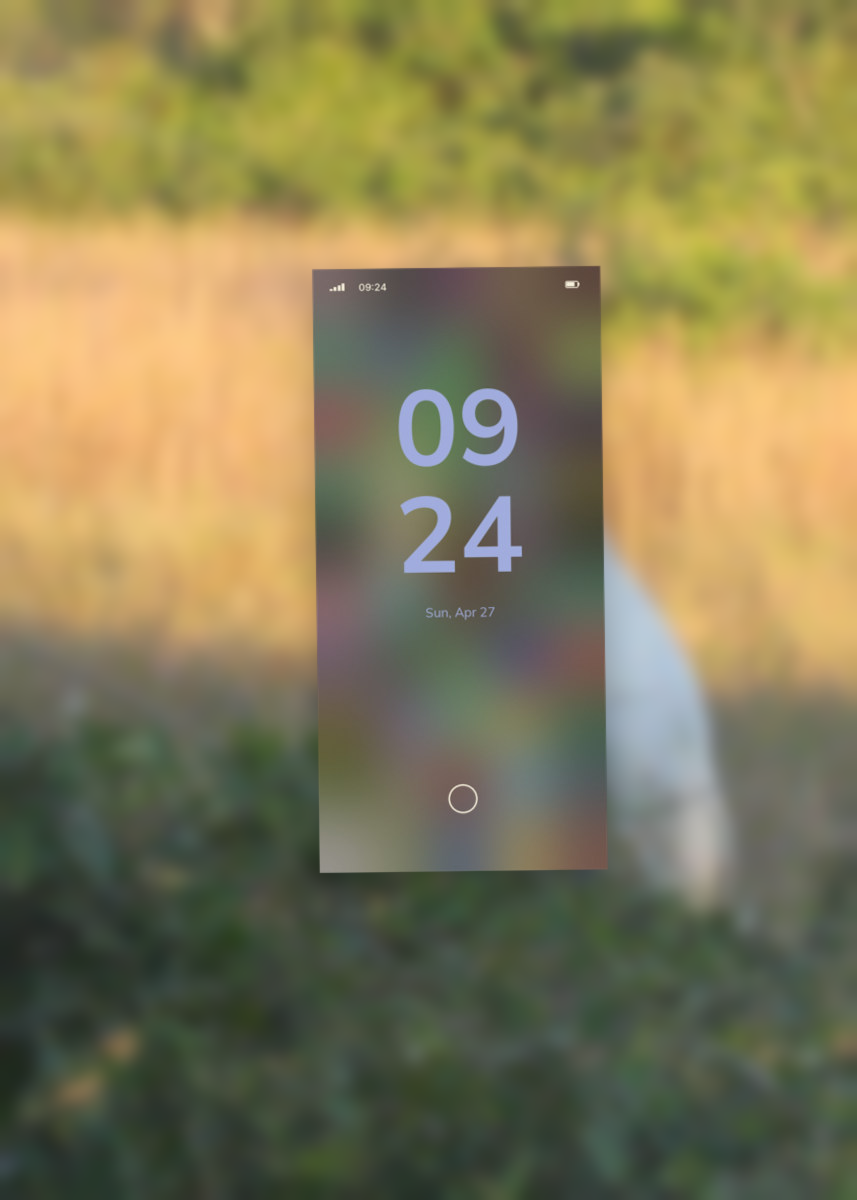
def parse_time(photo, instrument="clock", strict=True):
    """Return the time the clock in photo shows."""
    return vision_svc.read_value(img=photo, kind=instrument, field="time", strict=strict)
9:24
